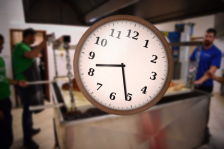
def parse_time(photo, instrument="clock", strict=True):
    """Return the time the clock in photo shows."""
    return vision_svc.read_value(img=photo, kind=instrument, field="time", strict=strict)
8:26
